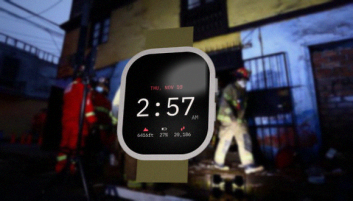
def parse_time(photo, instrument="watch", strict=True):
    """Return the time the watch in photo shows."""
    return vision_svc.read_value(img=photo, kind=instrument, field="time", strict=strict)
2:57
